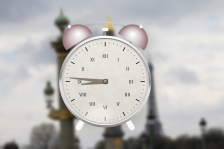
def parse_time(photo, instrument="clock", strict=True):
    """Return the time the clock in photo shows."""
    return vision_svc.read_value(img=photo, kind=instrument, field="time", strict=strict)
8:46
